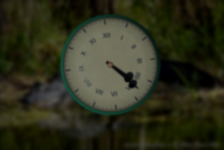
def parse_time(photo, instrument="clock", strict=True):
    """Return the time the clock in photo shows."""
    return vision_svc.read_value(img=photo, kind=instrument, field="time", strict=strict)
4:23
